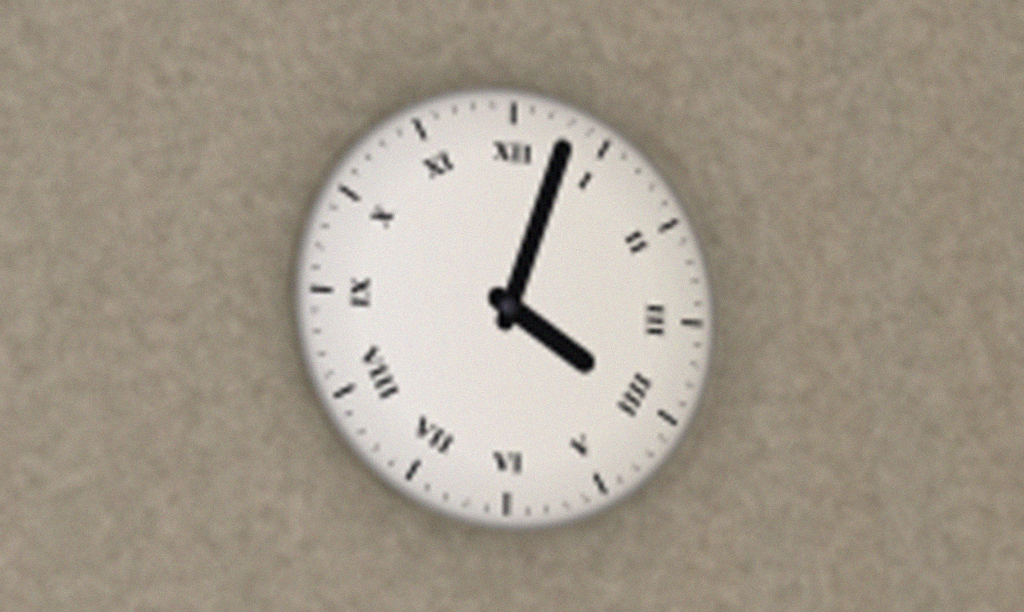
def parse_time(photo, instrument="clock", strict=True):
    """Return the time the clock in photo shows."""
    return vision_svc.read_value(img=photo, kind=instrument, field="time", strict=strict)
4:03
